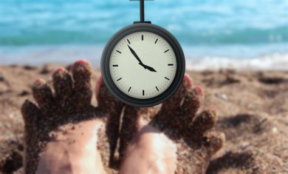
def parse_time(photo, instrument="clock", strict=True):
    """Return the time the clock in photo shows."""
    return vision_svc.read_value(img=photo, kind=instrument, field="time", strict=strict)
3:54
